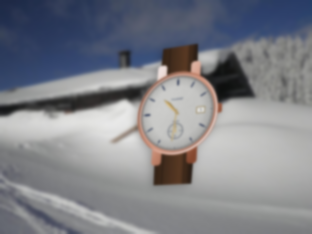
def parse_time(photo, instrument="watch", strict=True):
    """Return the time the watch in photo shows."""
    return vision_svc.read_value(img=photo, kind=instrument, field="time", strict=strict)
10:31
